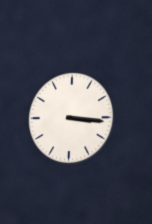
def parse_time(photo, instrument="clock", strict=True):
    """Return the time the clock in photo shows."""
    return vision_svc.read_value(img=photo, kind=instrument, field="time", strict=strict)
3:16
